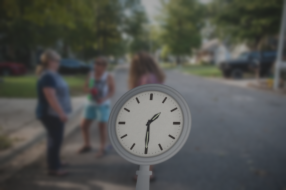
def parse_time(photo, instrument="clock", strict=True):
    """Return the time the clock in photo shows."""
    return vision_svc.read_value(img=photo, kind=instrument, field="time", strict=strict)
1:30
